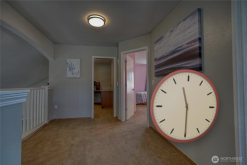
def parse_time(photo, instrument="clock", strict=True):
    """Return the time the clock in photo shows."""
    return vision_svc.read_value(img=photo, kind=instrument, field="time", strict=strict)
11:30
